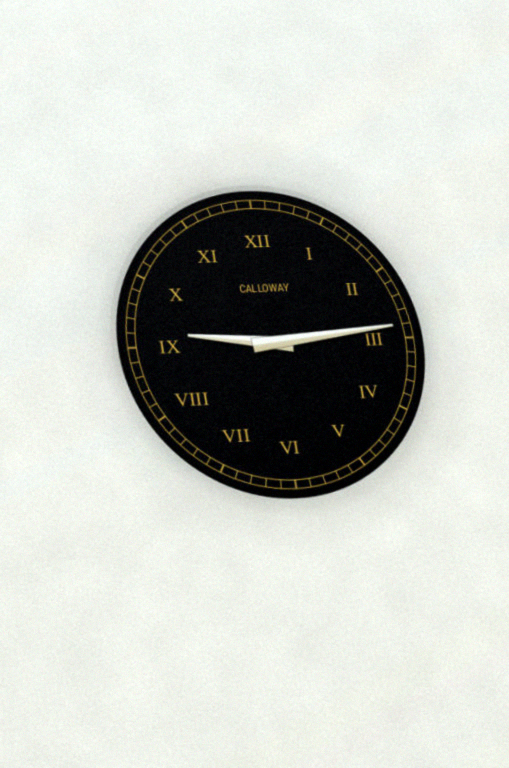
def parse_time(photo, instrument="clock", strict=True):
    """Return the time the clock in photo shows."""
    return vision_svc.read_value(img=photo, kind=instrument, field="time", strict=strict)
9:14
